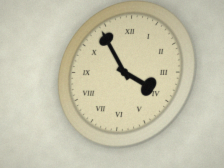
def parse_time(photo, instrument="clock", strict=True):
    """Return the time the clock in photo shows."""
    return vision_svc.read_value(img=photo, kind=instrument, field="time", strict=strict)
3:54
